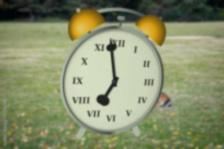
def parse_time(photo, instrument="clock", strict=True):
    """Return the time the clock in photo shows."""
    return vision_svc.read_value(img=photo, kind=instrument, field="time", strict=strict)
6:58
